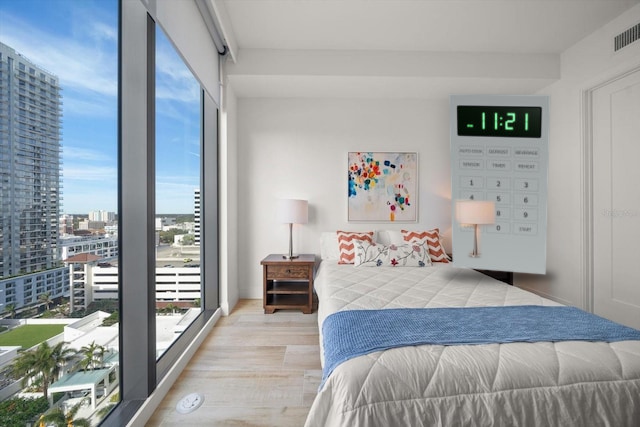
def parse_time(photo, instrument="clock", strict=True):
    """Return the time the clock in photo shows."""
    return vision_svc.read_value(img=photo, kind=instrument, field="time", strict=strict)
11:21
